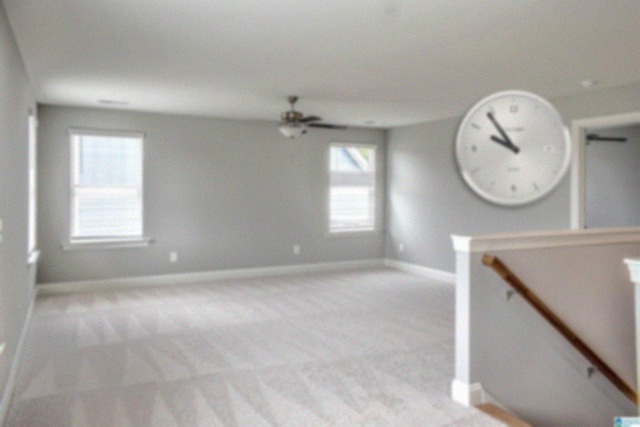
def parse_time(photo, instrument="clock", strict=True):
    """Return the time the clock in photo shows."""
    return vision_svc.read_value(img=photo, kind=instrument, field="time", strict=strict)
9:54
